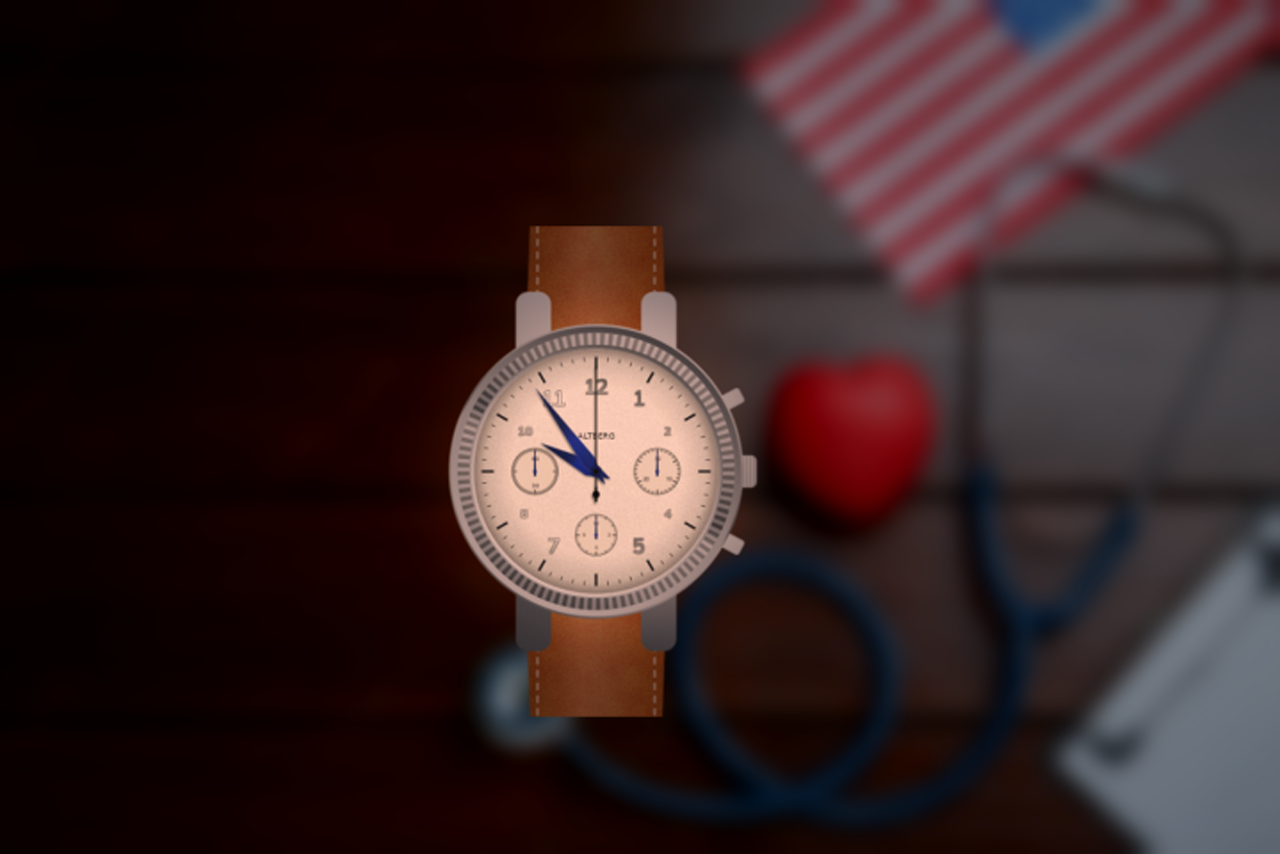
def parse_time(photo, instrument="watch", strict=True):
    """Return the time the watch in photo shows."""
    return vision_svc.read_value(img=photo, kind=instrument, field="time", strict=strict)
9:54
